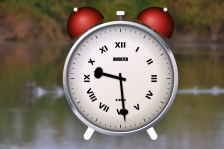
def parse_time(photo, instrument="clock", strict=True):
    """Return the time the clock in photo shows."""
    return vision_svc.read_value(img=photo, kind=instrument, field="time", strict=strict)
9:29
